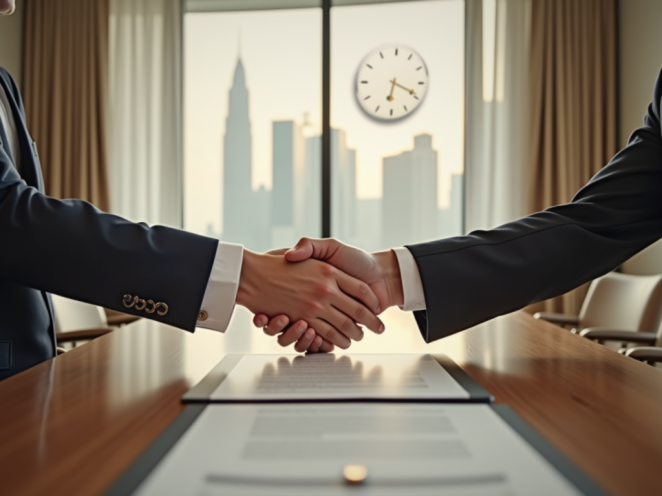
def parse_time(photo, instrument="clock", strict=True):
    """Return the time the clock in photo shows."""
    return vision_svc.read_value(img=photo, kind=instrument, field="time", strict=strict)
6:19
